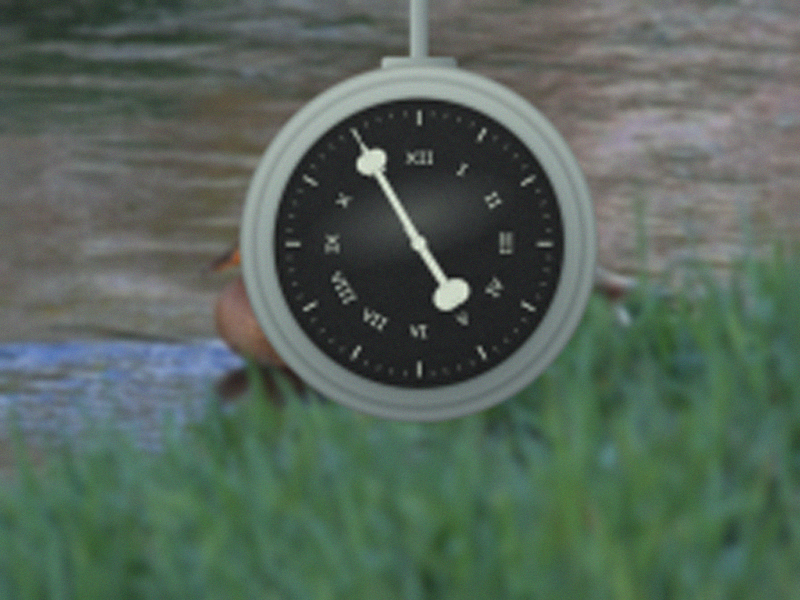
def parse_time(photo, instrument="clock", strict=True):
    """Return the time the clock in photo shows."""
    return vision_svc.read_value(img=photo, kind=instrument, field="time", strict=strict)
4:55
